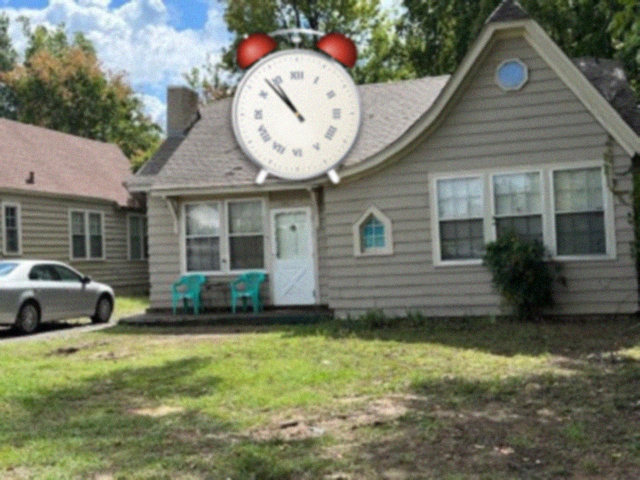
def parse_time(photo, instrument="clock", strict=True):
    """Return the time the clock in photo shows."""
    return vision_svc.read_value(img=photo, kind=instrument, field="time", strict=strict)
10:53
